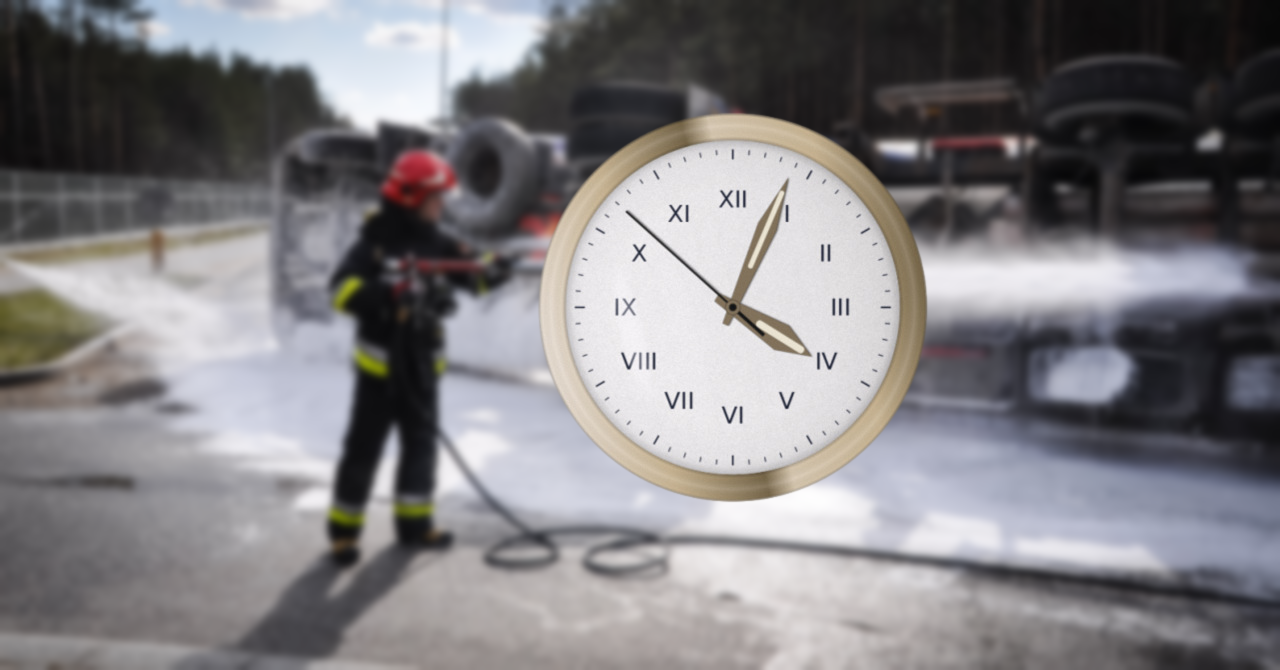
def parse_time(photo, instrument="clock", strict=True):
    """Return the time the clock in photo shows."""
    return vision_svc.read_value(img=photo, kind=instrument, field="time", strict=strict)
4:03:52
